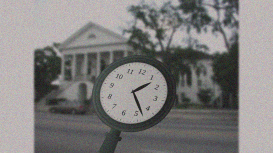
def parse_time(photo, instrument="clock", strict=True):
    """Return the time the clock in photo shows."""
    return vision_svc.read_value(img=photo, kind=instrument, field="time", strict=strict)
1:23
